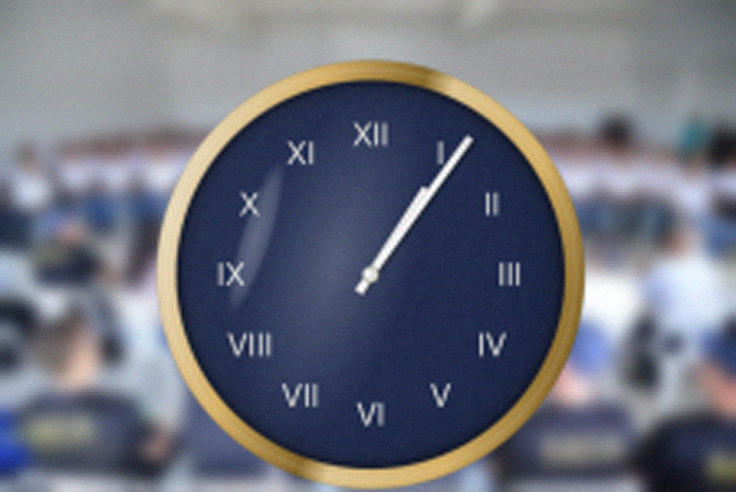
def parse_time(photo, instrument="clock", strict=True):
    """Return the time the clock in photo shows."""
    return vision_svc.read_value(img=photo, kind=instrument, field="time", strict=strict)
1:06
